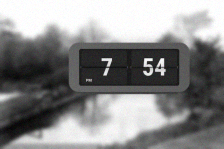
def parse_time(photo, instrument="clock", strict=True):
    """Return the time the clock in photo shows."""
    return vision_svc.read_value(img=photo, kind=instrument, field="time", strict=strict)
7:54
